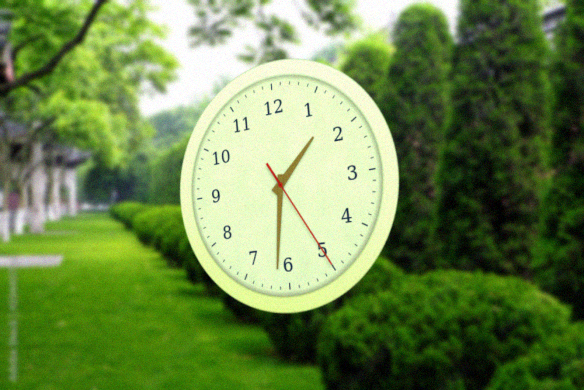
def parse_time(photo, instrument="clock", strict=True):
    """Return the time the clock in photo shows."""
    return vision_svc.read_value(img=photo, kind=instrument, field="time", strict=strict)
1:31:25
